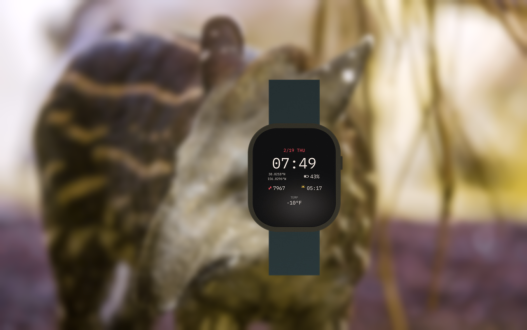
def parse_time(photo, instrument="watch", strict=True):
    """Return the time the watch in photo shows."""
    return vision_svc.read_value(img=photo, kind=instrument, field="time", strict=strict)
7:49
